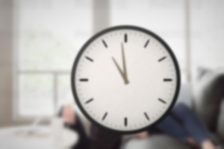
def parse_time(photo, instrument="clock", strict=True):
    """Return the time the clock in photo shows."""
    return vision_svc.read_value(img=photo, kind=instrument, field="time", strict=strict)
10:59
